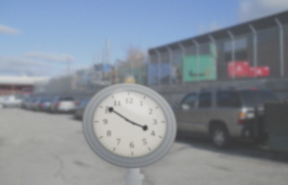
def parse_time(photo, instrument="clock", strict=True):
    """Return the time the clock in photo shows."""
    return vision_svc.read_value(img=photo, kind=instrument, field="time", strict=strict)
3:51
